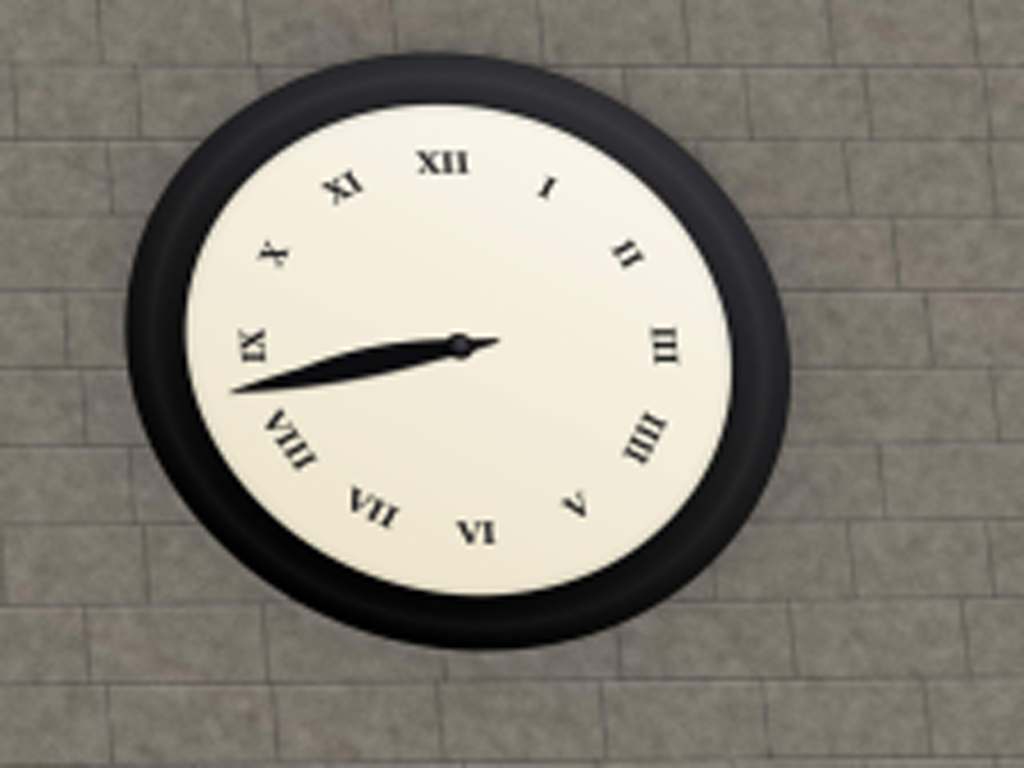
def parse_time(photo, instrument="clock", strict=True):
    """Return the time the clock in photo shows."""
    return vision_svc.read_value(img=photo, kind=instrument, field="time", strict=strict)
8:43
